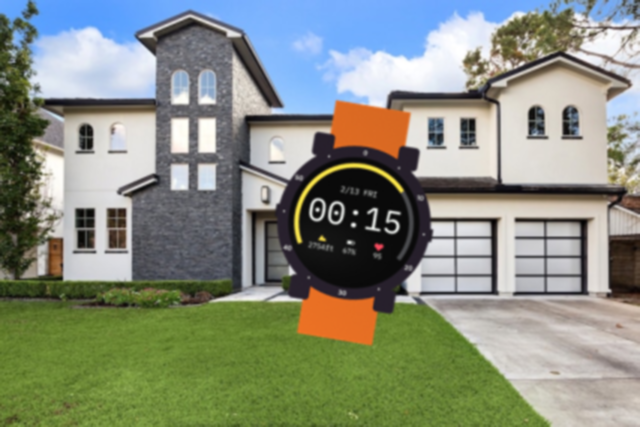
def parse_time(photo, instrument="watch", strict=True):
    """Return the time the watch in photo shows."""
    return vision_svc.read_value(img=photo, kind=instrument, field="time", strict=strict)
0:15
